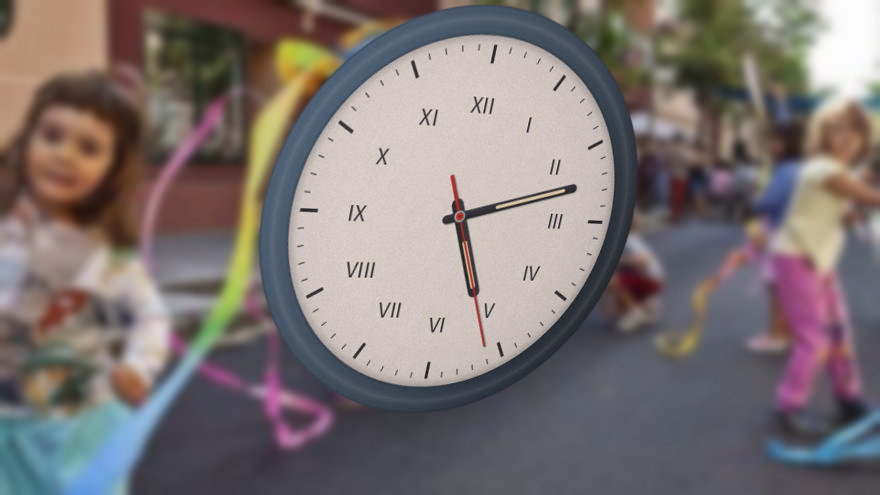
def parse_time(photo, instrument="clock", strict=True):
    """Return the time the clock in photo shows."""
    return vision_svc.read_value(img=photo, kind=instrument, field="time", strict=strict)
5:12:26
